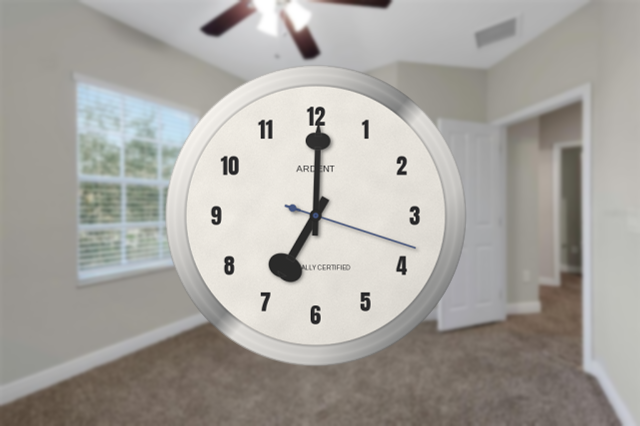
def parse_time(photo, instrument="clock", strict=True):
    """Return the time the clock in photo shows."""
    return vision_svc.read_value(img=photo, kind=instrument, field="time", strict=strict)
7:00:18
